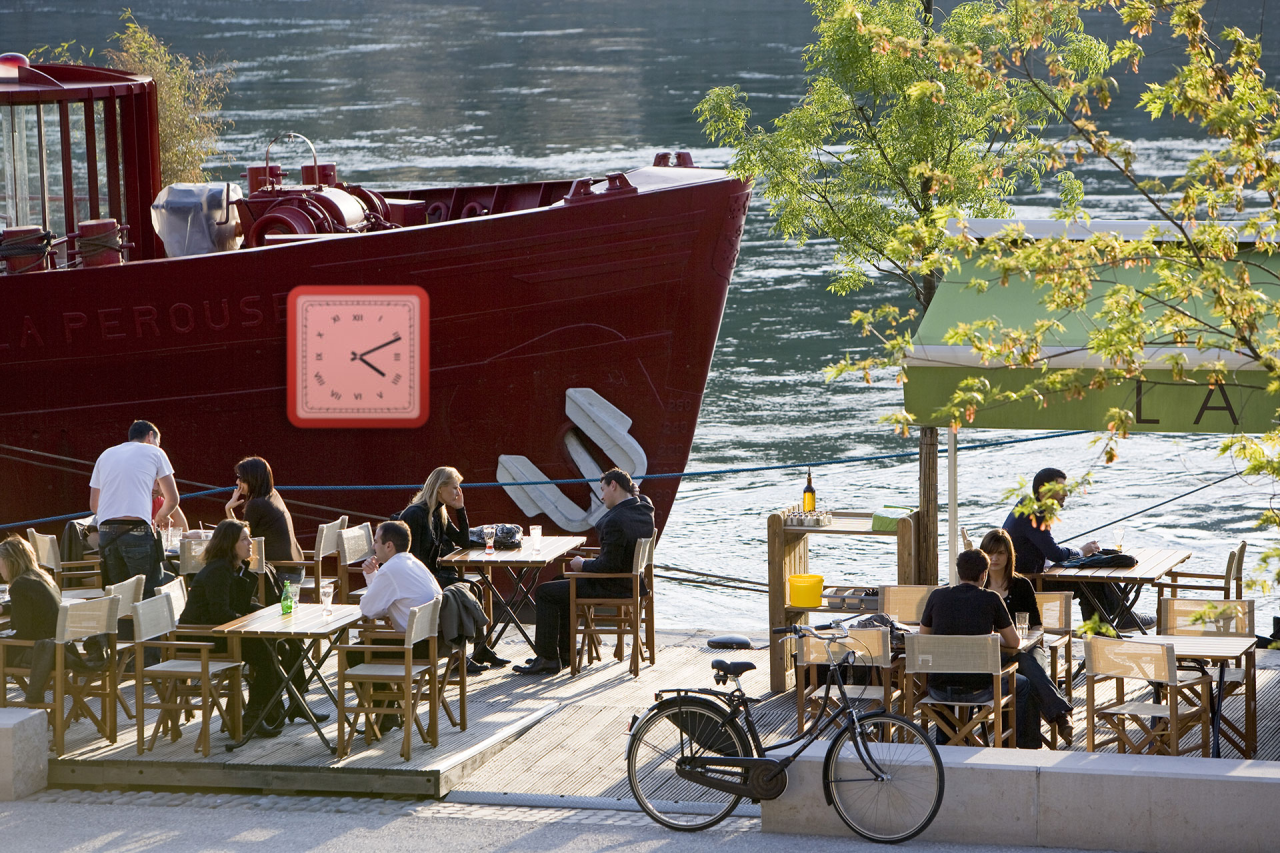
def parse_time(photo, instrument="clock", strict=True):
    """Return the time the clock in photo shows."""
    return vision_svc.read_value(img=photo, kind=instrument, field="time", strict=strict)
4:11
